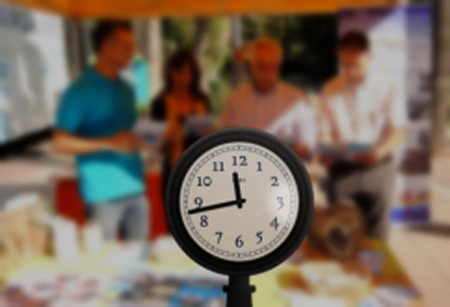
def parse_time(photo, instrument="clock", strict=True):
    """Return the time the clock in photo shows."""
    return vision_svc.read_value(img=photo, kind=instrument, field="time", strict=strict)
11:43
